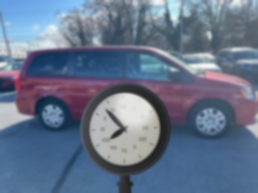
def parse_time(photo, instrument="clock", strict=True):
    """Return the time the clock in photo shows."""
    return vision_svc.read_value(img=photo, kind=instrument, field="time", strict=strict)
7:53
